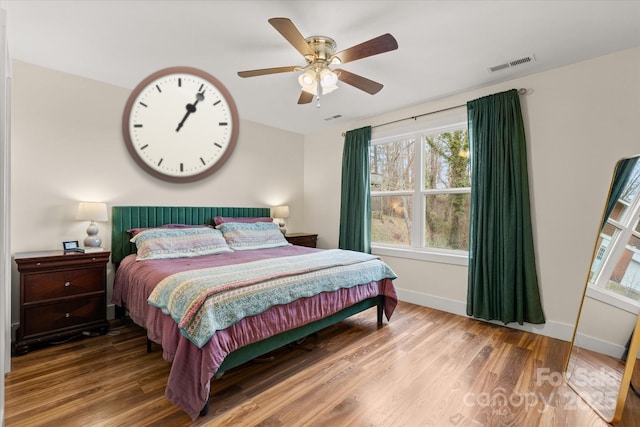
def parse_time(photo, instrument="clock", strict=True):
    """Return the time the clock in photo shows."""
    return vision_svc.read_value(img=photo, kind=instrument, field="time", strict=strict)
1:06
